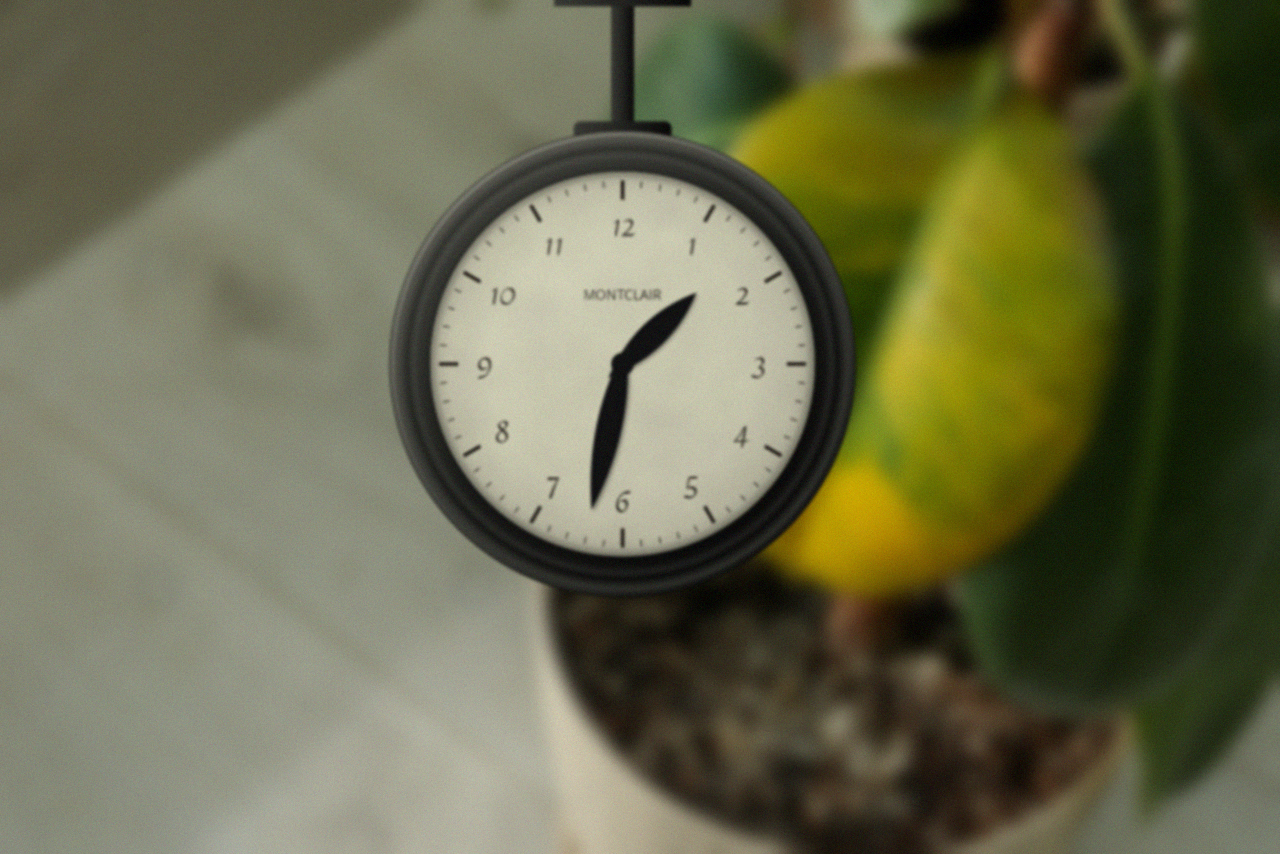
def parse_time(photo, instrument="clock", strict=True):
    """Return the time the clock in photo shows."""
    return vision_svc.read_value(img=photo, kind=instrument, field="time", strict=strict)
1:32
